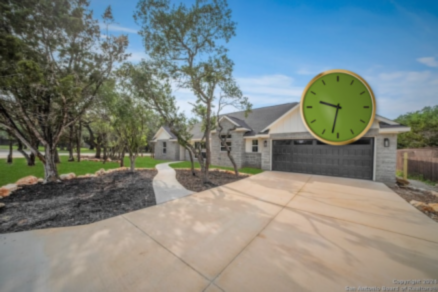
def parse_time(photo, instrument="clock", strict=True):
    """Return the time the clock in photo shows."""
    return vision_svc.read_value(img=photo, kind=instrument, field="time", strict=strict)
9:32
